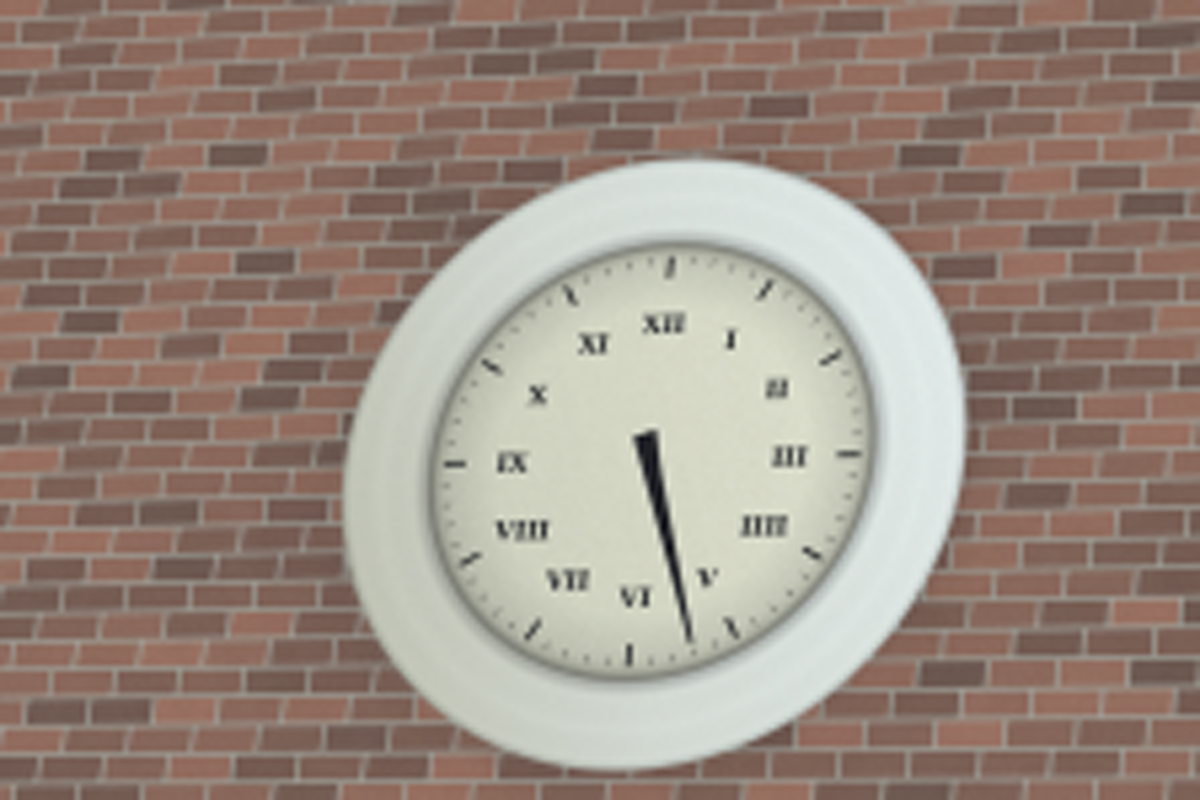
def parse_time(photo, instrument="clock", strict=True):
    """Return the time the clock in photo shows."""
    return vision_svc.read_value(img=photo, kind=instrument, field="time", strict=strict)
5:27
